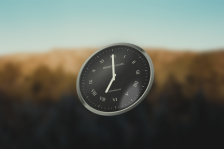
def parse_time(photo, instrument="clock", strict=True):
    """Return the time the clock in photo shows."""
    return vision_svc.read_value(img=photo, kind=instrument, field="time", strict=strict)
7:00
